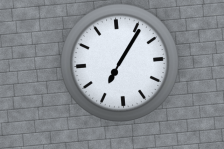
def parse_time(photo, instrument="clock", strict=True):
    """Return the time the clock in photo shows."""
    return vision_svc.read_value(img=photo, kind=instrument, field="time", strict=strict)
7:06
